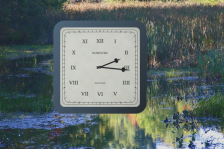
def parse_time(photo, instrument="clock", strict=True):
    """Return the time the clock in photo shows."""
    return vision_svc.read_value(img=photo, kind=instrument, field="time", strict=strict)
2:16
